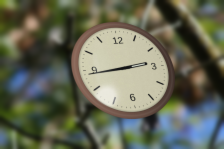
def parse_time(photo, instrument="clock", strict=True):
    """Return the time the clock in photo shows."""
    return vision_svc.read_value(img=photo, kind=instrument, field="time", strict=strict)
2:44
